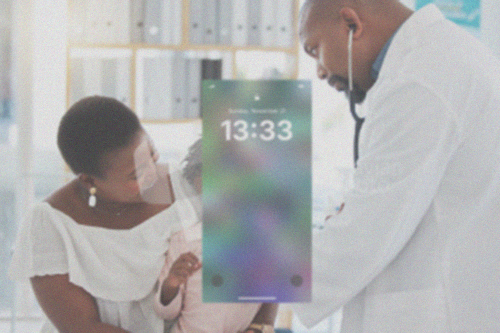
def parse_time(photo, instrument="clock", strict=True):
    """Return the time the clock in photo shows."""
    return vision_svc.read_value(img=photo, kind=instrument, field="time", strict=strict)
13:33
